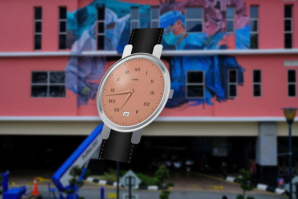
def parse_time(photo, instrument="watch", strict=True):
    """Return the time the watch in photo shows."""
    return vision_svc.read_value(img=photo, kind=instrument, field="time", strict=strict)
6:43
